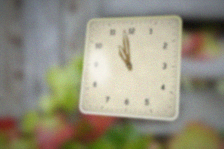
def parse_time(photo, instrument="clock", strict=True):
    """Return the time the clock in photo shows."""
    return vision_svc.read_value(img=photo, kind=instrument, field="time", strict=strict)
10:58
